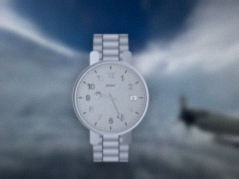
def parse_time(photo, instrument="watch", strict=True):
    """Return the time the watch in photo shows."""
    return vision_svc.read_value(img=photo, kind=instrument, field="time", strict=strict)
9:26
